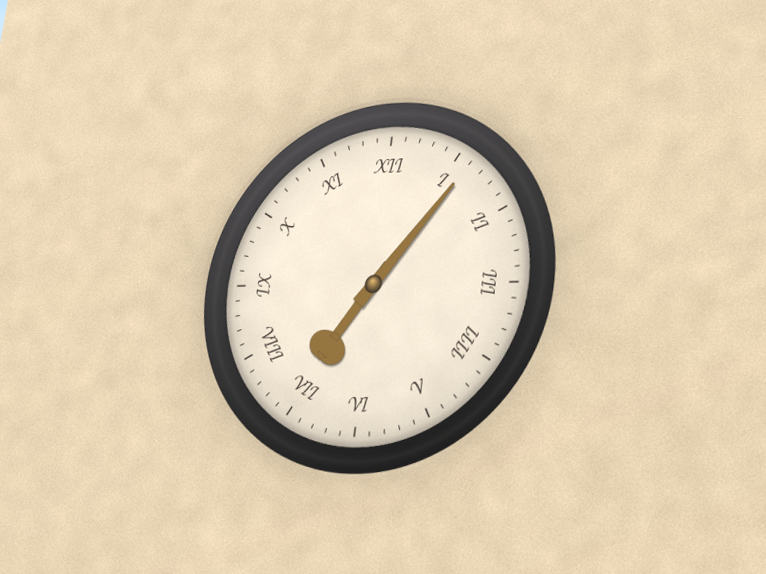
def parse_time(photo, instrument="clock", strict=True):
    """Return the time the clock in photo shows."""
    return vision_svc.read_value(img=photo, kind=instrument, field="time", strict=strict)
7:06
